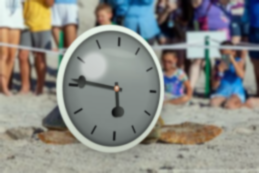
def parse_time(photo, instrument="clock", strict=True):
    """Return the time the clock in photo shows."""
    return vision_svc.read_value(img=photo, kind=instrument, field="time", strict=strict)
5:46
